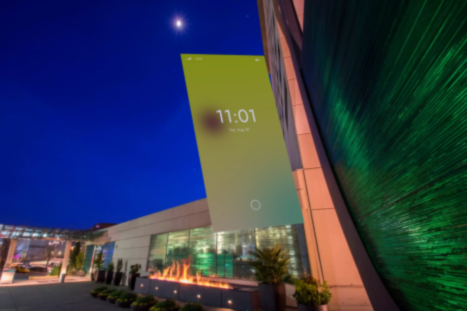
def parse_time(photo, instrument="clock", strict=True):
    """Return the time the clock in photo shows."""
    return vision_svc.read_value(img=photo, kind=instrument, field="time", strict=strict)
11:01
